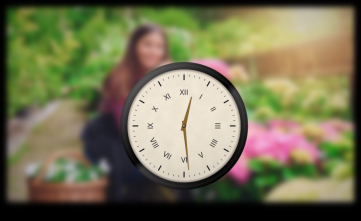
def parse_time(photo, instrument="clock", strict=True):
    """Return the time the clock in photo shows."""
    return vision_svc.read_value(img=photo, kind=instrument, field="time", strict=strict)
12:29
